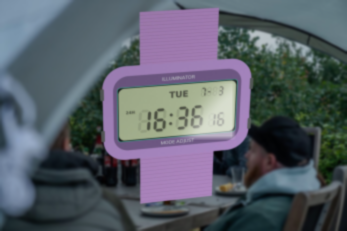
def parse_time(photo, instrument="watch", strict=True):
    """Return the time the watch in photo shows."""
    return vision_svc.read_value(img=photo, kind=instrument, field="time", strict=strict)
16:36:16
